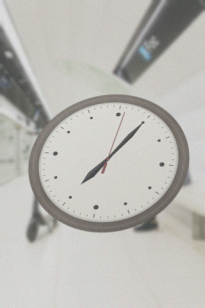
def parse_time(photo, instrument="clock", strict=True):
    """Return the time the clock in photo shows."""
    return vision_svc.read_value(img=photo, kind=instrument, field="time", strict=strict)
7:05:01
